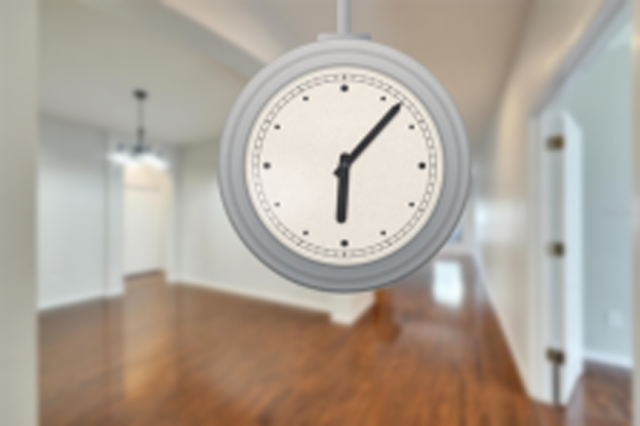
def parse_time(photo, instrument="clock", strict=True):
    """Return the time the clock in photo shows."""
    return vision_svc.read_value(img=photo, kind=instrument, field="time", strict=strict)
6:07
